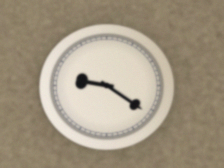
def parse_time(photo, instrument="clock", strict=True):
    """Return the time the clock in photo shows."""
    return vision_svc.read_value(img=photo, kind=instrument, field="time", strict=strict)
9:21
